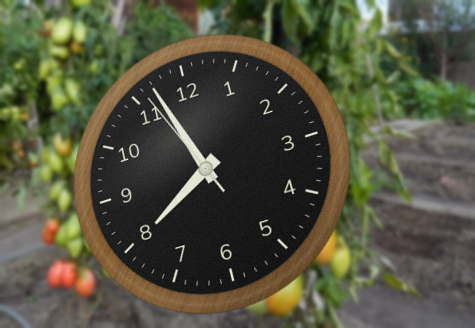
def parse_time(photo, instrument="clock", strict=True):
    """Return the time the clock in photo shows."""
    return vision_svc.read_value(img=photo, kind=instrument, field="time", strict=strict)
7:56:56
